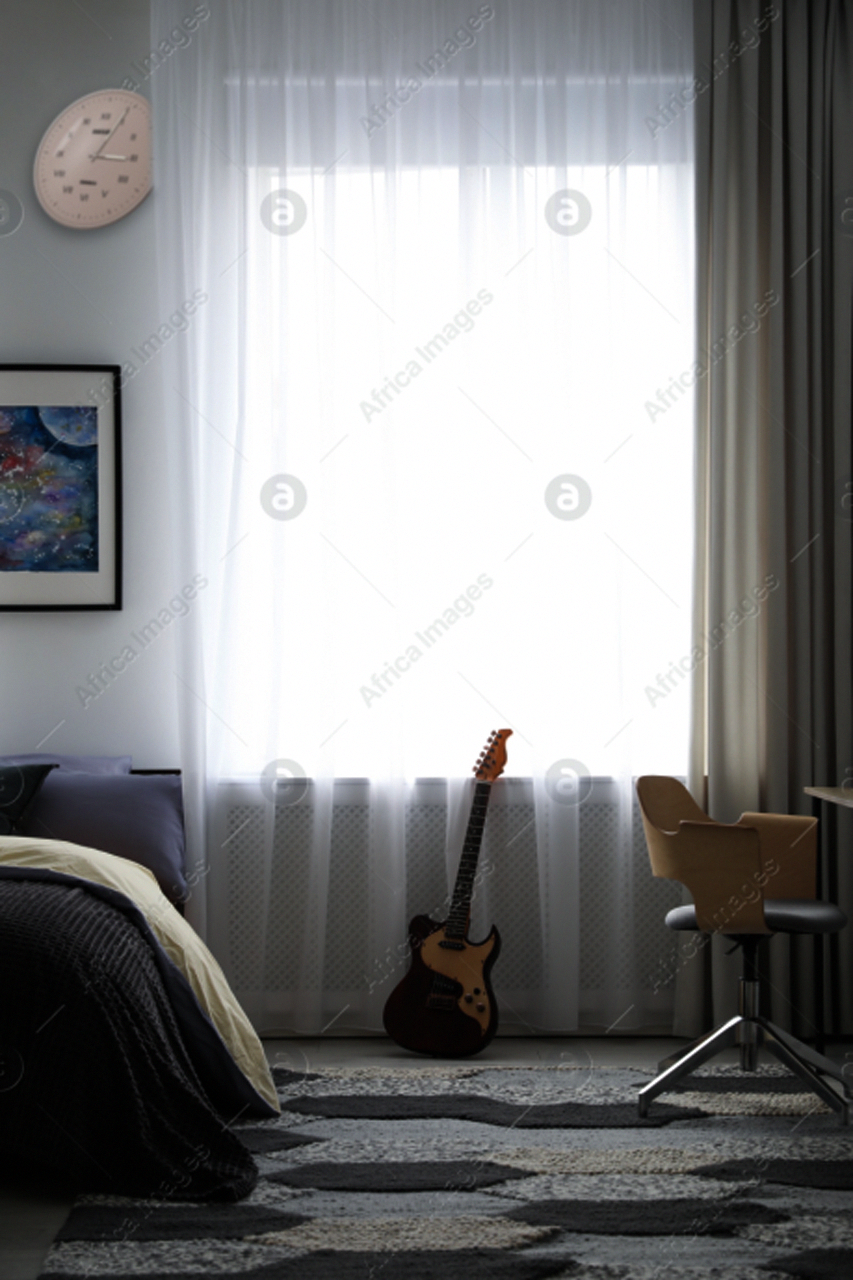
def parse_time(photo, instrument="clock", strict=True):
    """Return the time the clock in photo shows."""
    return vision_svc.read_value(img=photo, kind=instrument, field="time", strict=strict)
3:04
